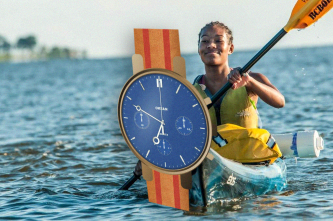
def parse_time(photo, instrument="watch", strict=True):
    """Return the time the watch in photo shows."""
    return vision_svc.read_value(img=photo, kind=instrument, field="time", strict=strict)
6:49
